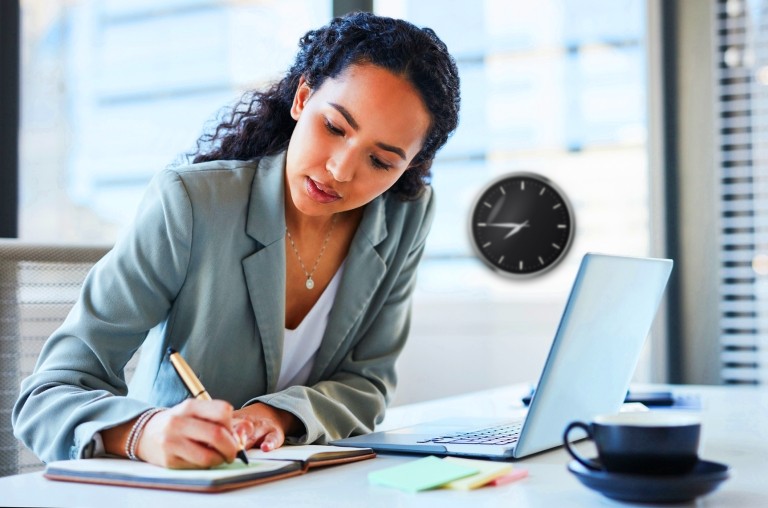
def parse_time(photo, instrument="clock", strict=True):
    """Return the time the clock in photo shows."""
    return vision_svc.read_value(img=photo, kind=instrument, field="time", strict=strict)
7:45
